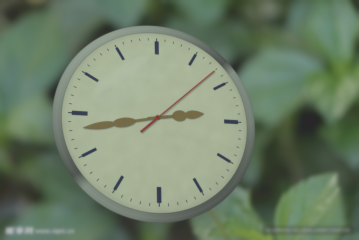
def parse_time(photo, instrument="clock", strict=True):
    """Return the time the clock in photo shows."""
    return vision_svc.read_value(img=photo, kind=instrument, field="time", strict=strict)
2:43:08
